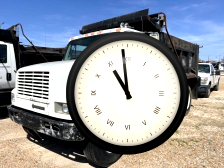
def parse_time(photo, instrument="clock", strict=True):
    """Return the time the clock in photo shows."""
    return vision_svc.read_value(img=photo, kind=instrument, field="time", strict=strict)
10:59
